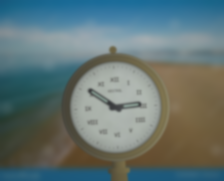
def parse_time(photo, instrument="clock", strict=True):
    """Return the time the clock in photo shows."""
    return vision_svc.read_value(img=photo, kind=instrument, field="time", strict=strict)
2:51
